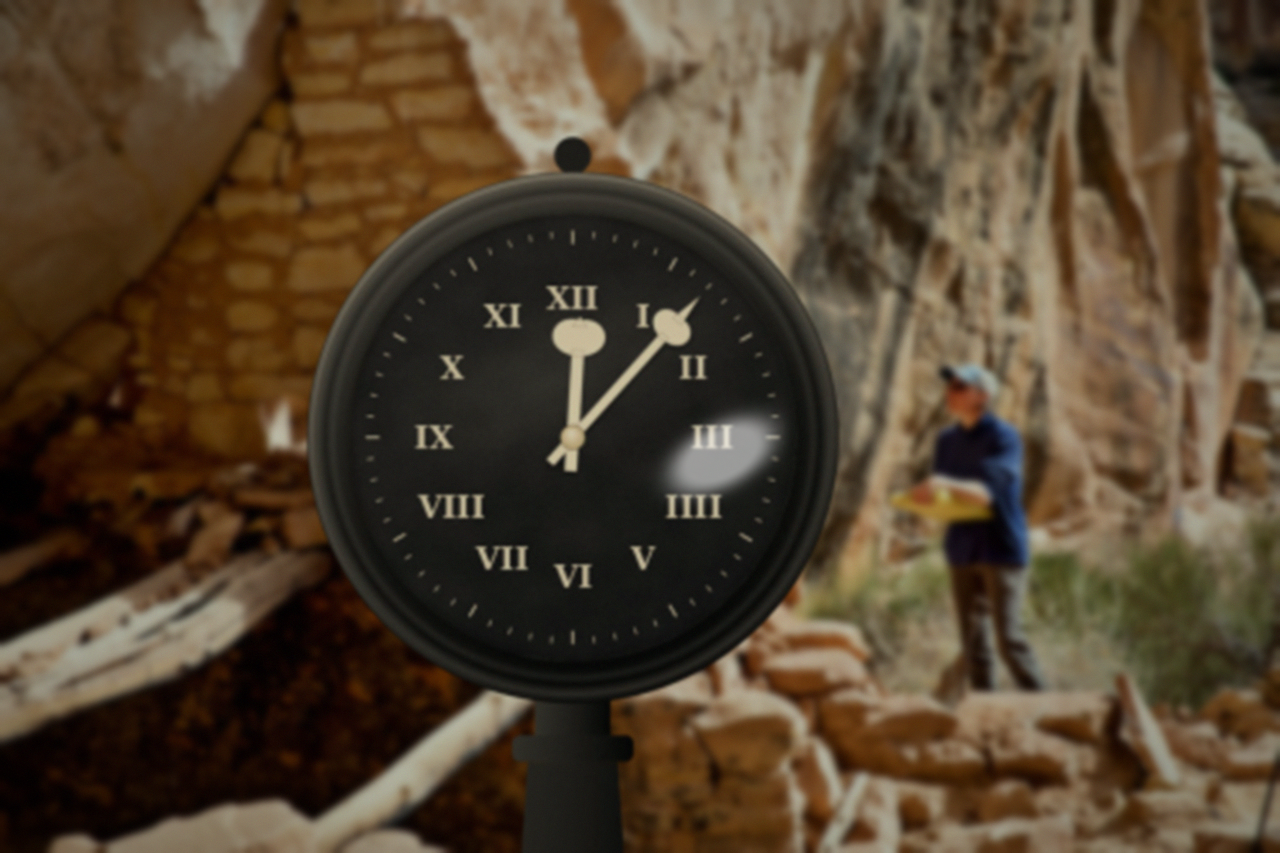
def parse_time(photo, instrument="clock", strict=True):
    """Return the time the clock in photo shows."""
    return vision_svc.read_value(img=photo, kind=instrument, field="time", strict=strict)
12:07
